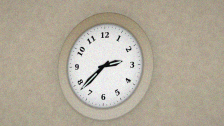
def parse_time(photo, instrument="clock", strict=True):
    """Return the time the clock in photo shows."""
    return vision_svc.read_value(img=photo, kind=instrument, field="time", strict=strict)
2:38
